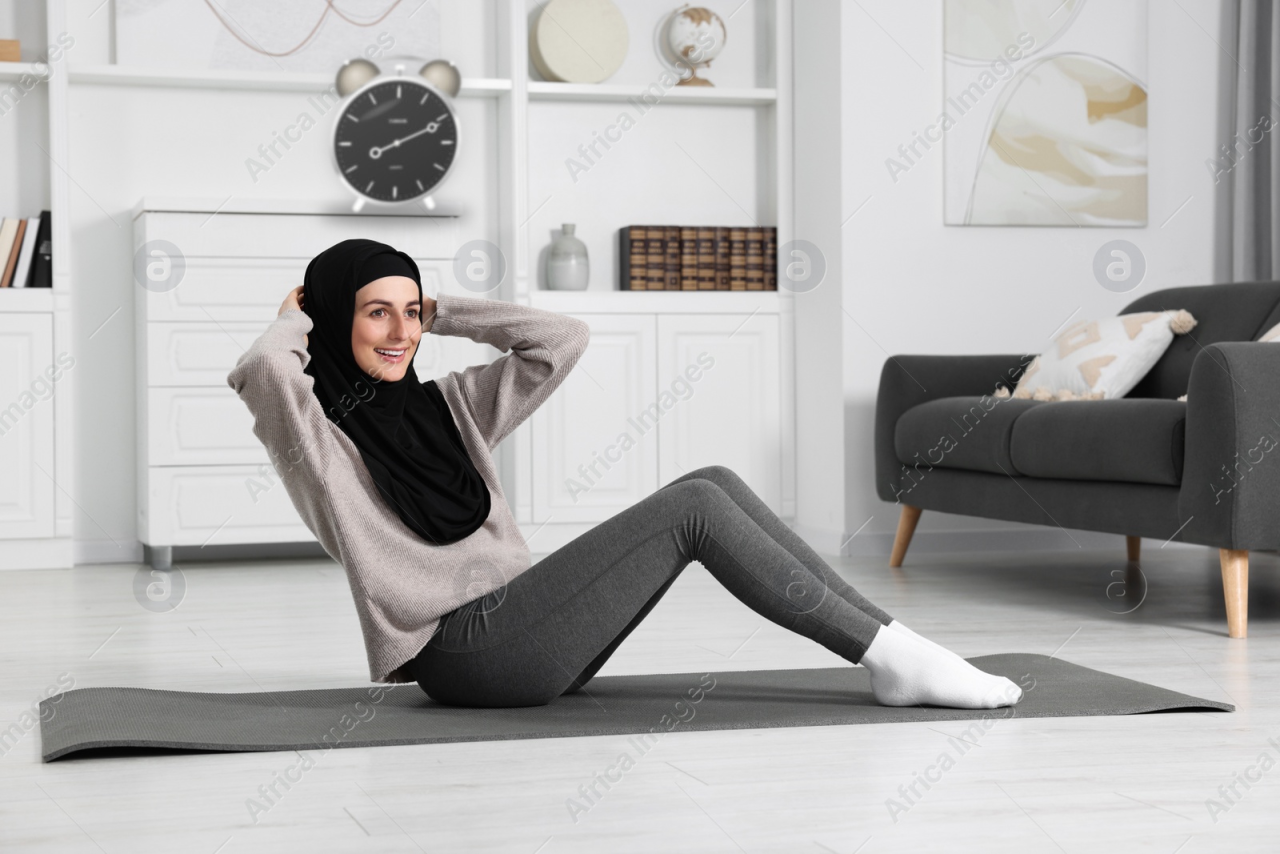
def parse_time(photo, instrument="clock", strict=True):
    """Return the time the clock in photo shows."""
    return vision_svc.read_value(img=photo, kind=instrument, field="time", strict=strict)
8:11
